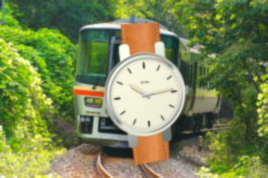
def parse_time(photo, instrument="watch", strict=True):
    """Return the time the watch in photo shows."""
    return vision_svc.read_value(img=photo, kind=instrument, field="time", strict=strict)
10:14
